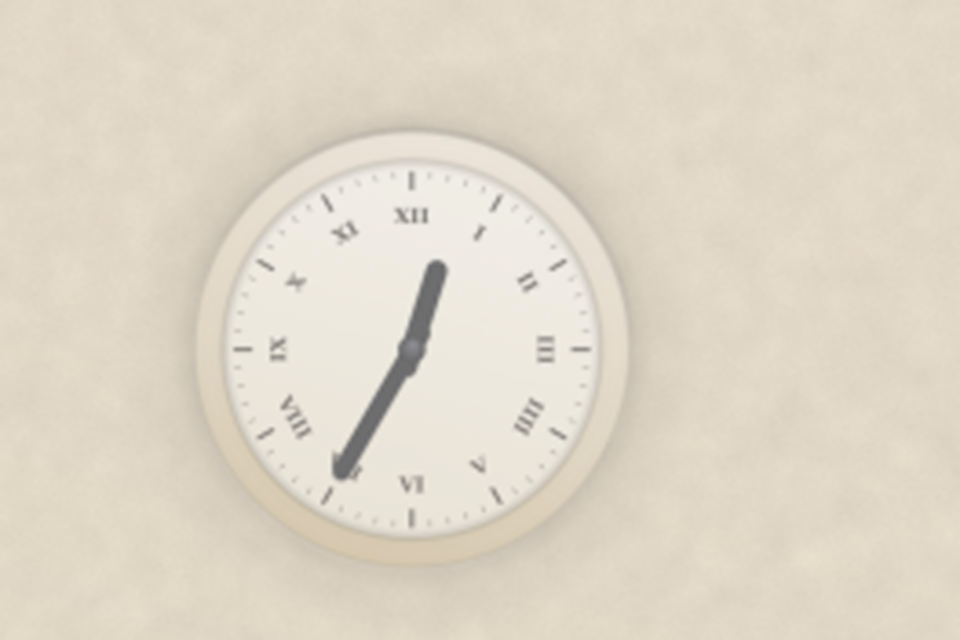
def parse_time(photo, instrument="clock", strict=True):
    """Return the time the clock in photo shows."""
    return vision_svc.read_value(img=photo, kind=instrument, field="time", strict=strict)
12:35
